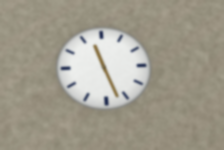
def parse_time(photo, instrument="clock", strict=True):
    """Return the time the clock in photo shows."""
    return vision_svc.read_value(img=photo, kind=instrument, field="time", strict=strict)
11:27
